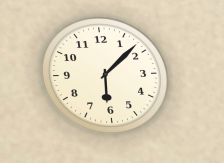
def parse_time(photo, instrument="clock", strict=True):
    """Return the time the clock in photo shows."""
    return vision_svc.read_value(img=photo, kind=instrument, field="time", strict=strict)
6:08
